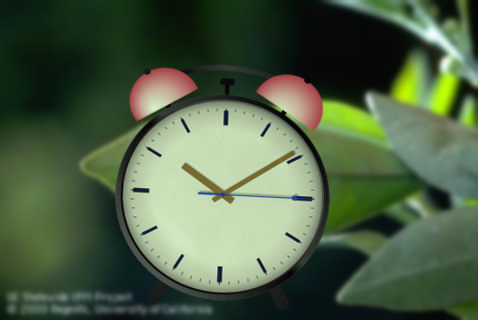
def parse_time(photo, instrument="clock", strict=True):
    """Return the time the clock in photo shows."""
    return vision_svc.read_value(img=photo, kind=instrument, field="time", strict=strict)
10:09:15
